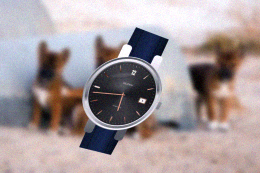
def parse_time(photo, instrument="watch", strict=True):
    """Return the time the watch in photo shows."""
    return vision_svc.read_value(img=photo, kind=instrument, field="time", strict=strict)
5:43
